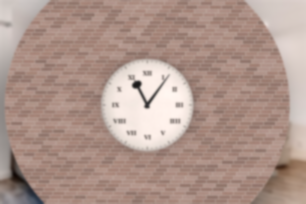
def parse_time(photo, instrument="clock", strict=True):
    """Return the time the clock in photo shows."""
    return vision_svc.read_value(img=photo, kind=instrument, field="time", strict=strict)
11:06
